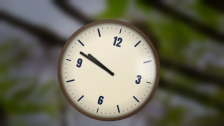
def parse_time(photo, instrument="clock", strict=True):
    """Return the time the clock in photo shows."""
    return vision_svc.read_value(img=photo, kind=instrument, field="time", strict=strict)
9:48
